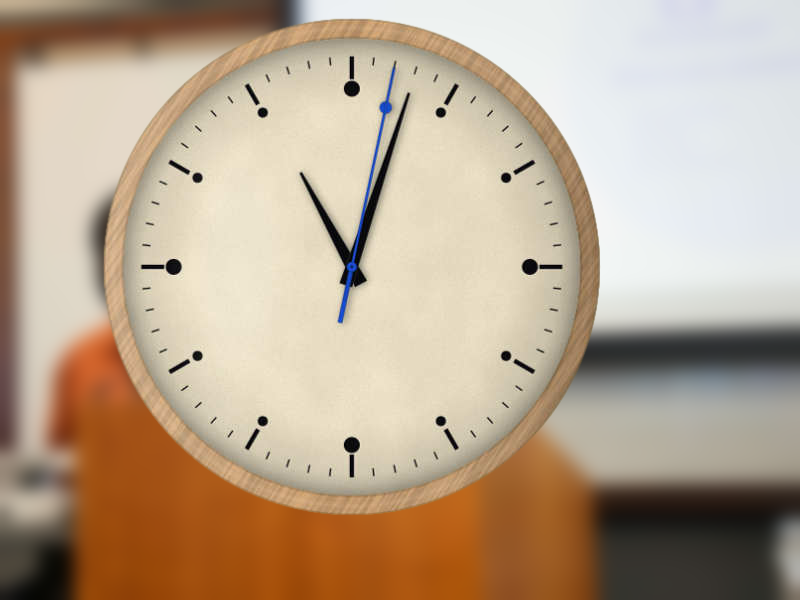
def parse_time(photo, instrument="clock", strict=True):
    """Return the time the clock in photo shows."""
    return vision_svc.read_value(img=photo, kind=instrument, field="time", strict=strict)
11:03:02
